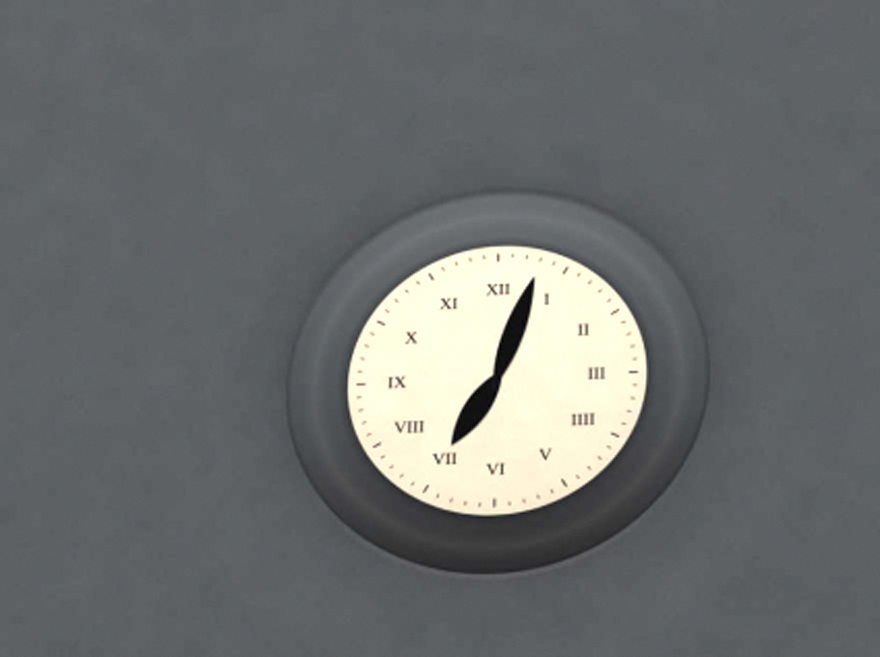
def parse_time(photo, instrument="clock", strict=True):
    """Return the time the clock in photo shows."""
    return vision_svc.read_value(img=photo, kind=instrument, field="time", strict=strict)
7:03
